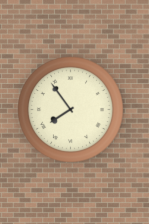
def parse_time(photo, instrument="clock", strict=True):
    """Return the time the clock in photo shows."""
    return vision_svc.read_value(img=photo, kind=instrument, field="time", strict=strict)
7:54
